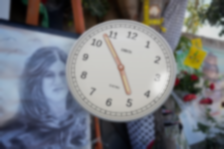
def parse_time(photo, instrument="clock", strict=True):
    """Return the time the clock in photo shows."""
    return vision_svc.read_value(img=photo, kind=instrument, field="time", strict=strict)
4:53
